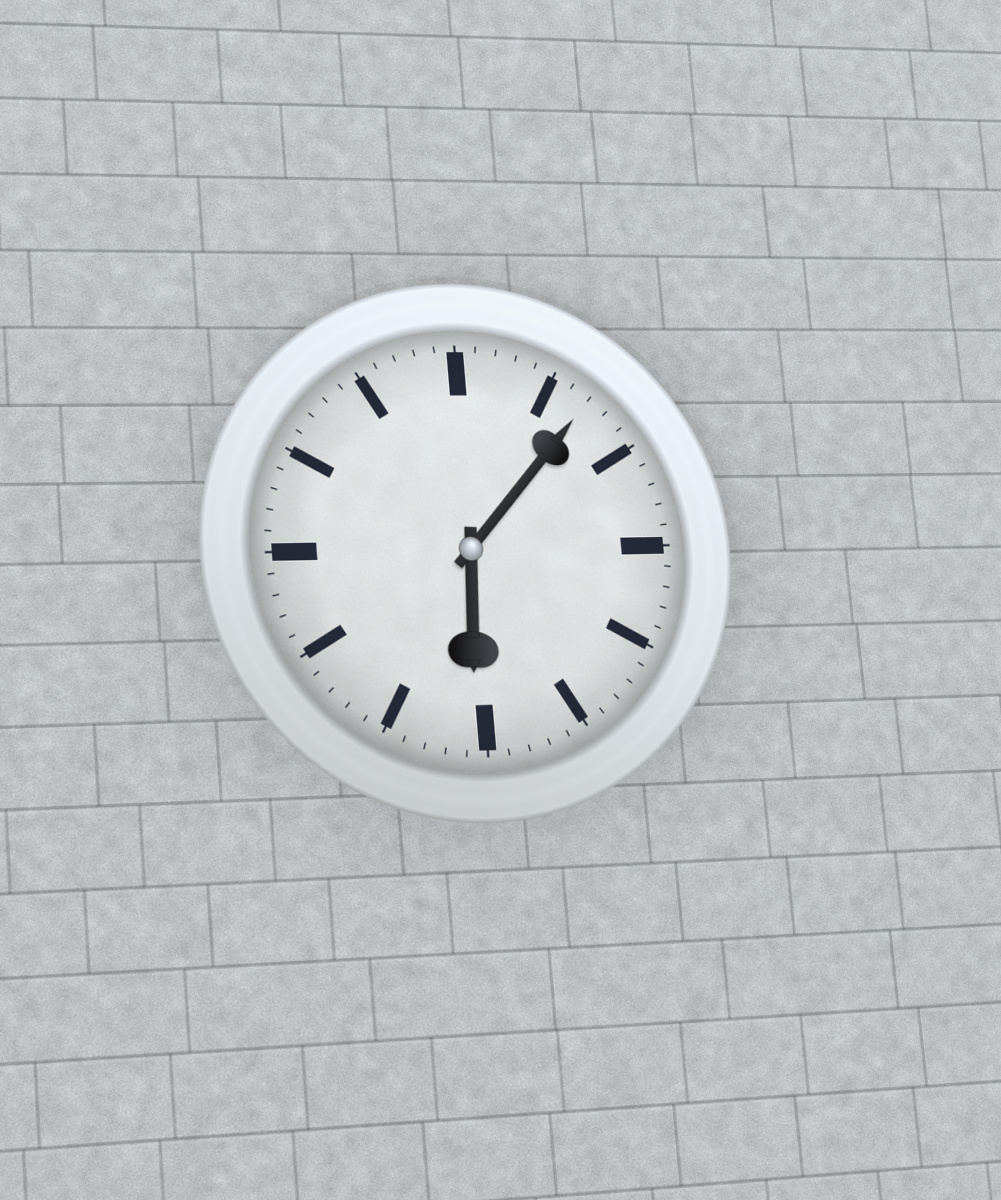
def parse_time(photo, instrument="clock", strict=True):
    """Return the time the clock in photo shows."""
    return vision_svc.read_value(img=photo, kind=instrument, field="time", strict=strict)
6:07
